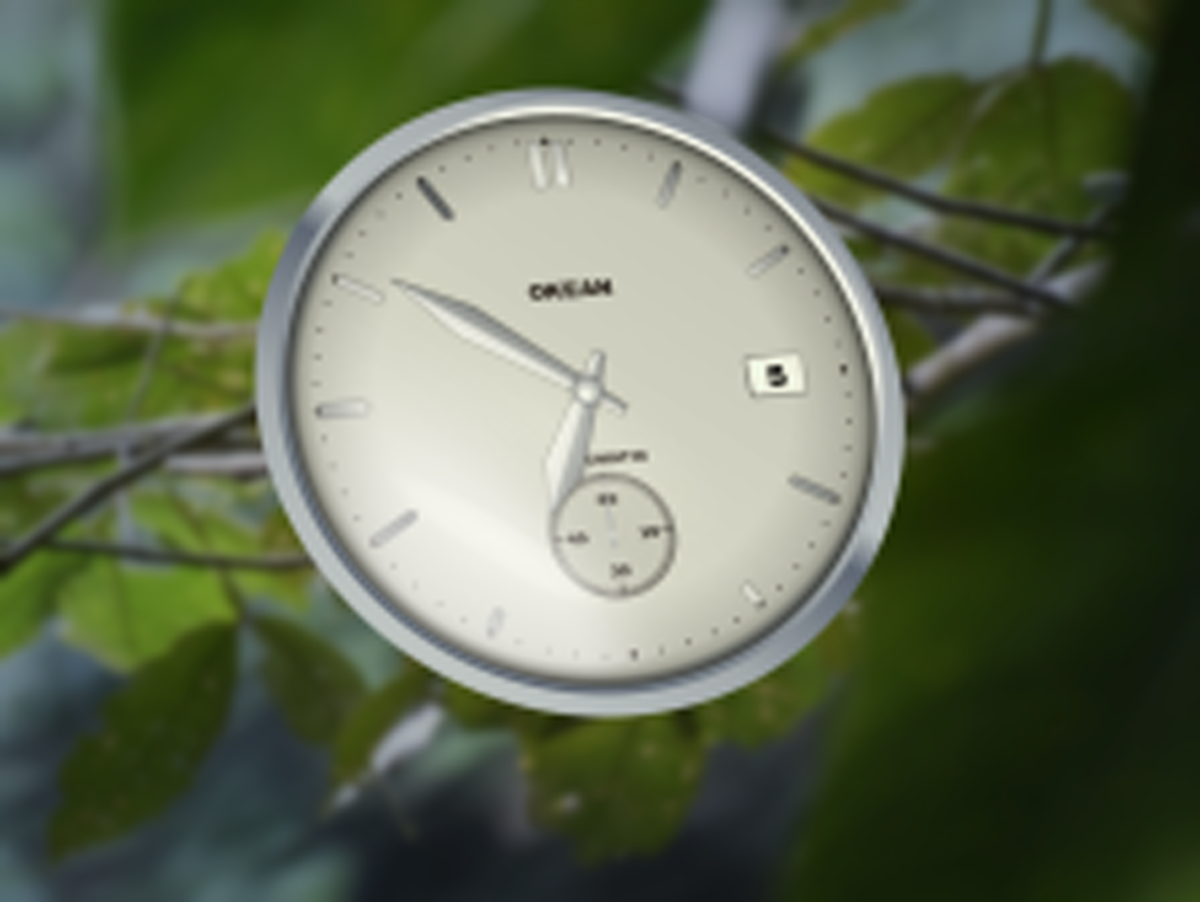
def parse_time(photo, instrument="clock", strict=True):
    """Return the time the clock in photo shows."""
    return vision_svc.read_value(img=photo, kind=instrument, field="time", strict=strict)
6:51
